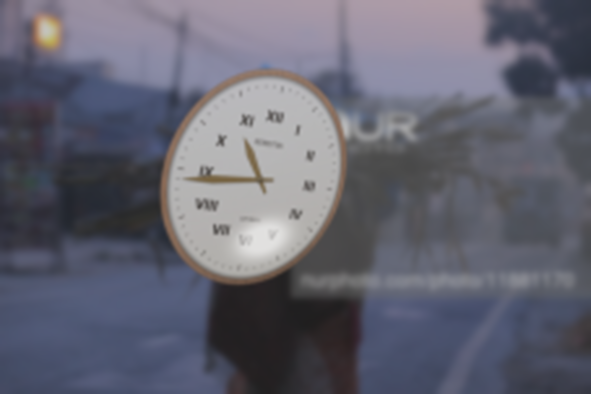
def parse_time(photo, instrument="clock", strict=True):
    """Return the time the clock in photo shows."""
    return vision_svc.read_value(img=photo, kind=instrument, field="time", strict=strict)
10:44
